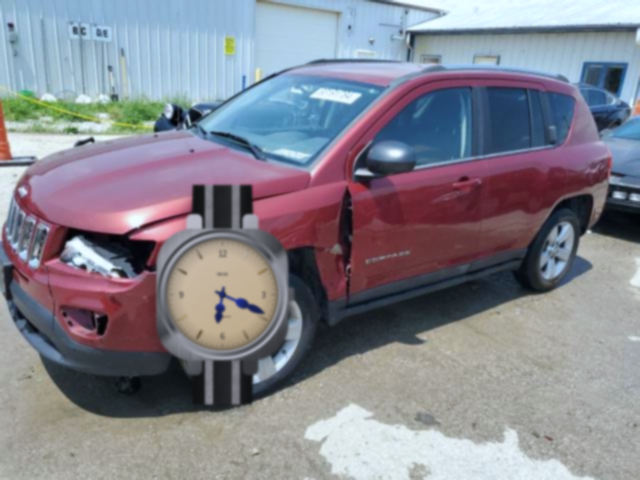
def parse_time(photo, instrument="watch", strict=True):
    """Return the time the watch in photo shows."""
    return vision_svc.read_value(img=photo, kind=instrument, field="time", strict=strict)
6:19
